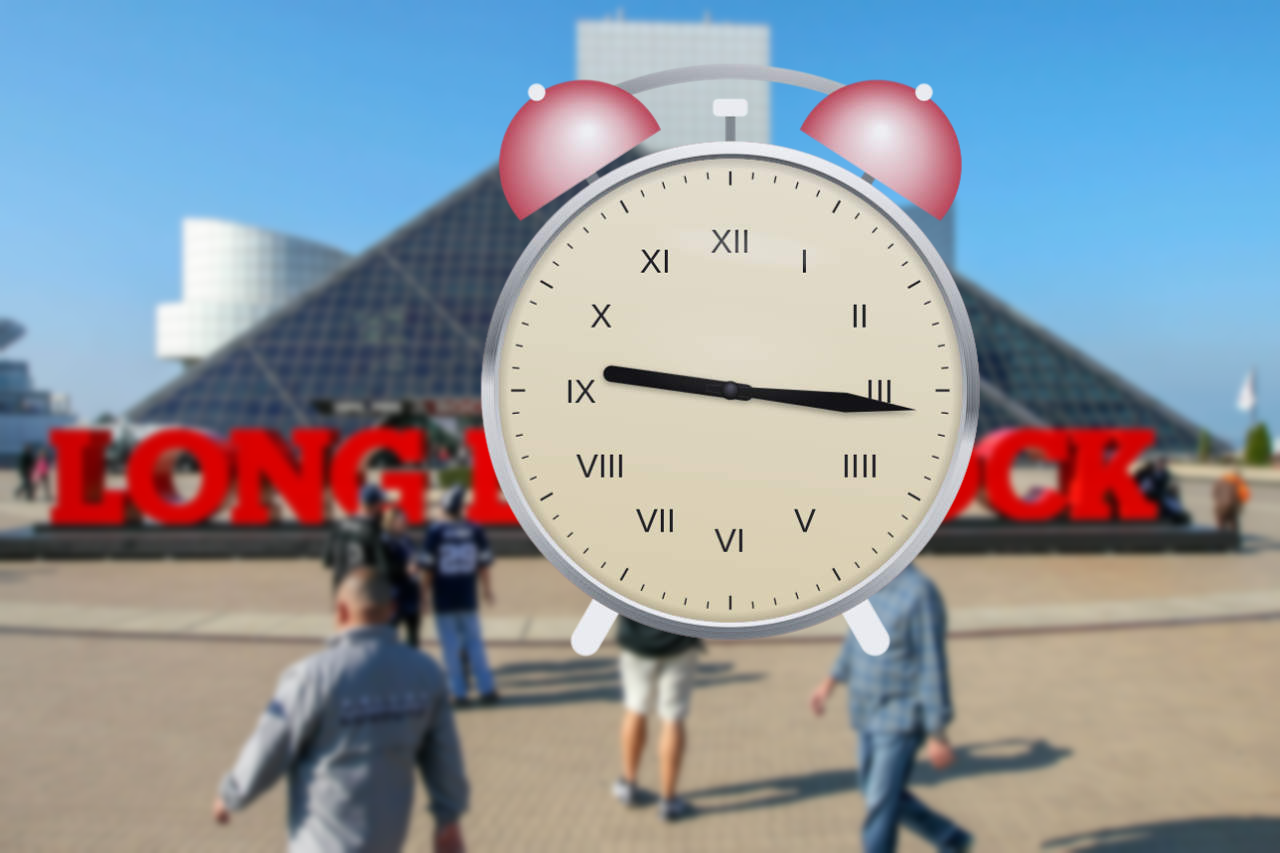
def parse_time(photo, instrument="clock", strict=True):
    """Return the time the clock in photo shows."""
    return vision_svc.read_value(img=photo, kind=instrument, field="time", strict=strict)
9:16
